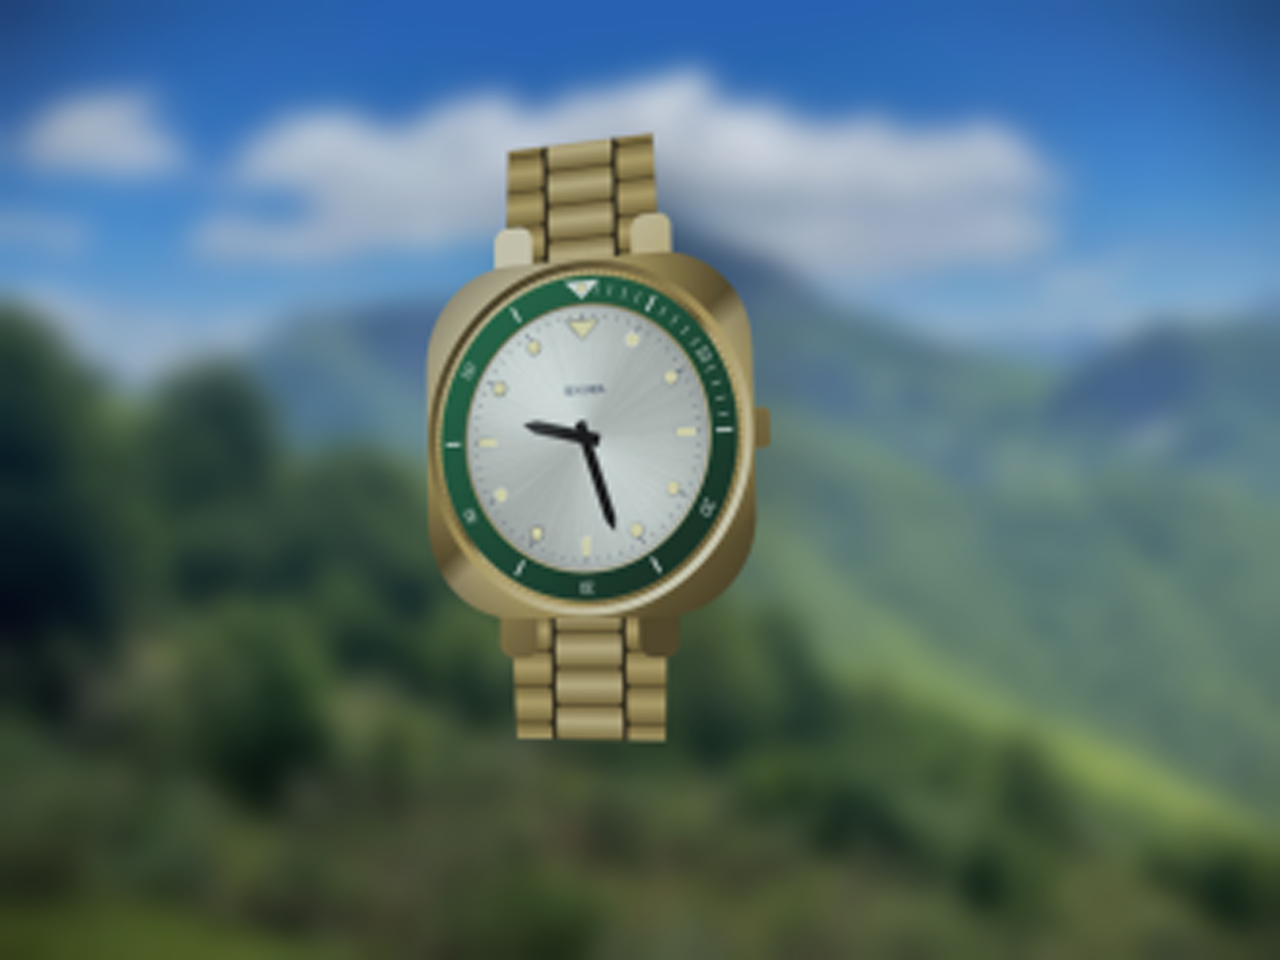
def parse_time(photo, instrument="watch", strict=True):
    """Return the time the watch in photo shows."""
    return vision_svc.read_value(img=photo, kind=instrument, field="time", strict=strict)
9:27
